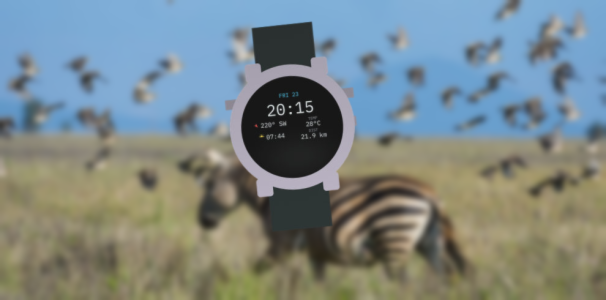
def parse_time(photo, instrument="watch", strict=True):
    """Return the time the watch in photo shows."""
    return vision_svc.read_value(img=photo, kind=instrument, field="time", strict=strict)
20:15
